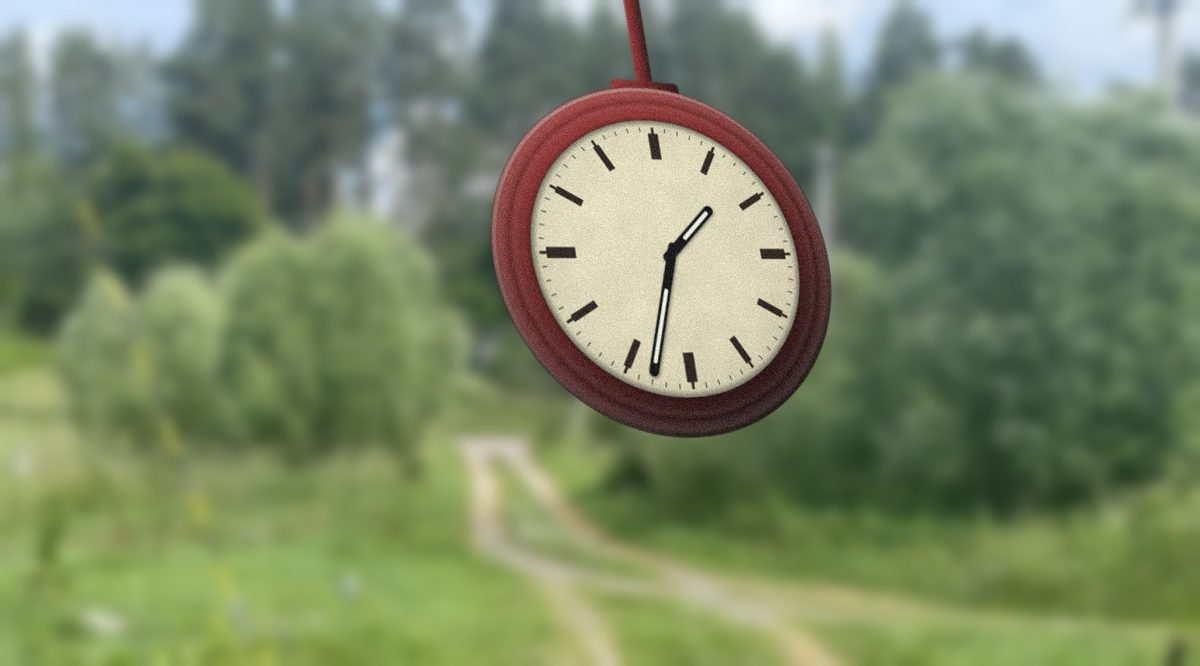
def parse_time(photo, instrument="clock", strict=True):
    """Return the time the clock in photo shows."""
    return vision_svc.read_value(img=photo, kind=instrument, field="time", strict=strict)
1:33
